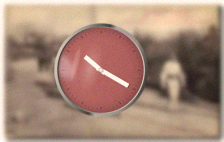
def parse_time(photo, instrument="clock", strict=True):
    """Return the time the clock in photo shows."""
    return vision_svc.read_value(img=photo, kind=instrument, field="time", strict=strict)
10:20
